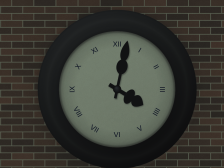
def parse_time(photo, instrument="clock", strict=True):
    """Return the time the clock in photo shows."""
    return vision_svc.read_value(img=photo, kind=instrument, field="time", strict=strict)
4:02
